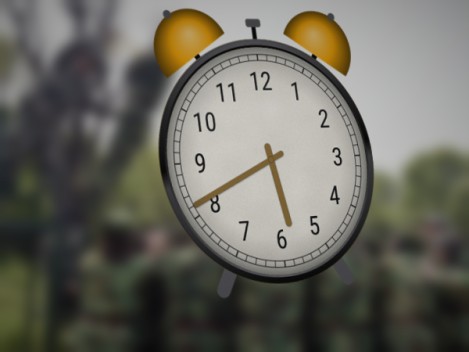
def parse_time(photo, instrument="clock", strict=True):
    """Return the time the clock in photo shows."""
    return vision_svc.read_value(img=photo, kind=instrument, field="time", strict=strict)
5:41
